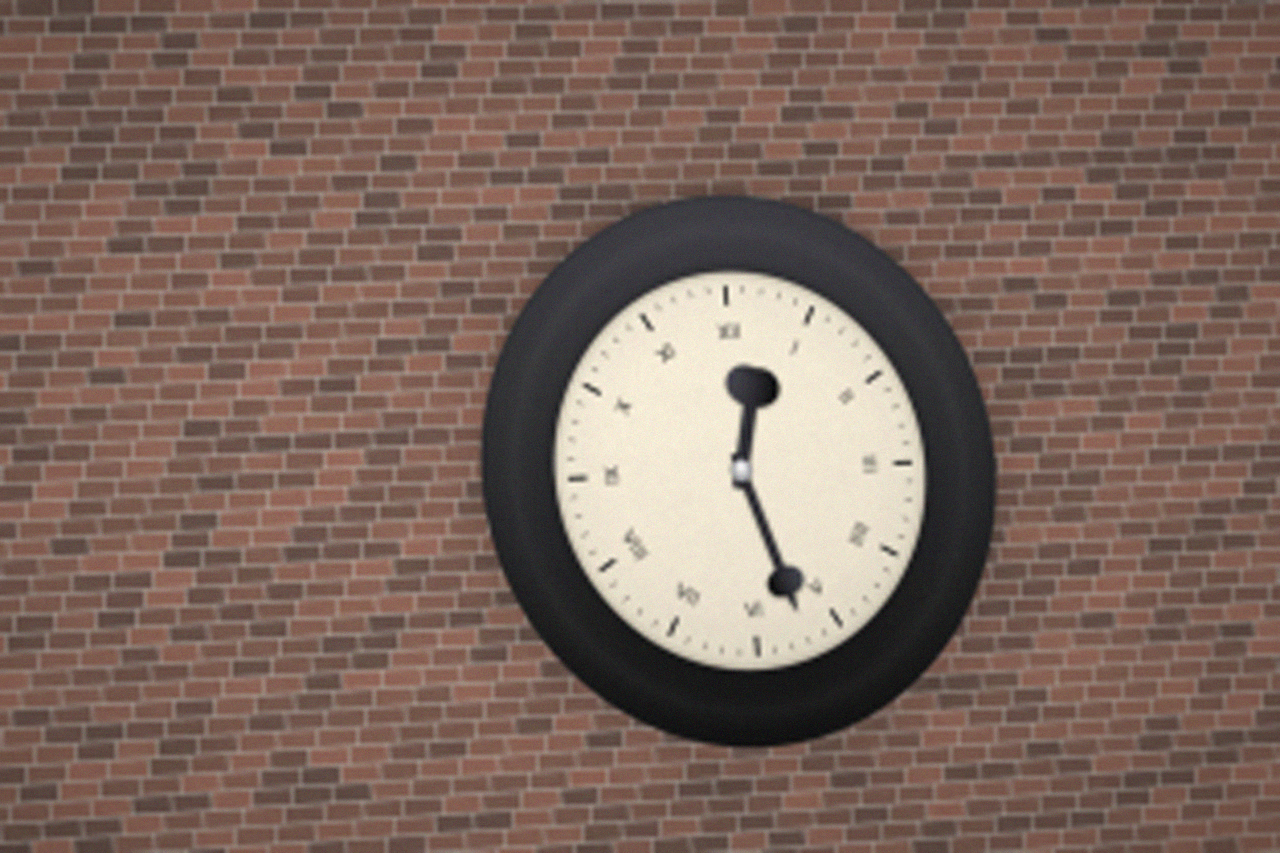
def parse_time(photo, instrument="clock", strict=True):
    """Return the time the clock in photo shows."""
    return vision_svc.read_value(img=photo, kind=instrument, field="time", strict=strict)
12:27
